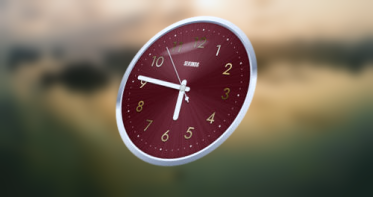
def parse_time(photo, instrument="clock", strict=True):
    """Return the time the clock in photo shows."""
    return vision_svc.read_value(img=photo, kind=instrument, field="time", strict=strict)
5:45:53
